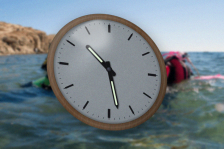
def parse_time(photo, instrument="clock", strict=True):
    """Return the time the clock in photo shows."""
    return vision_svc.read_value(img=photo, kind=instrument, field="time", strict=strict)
10:28
